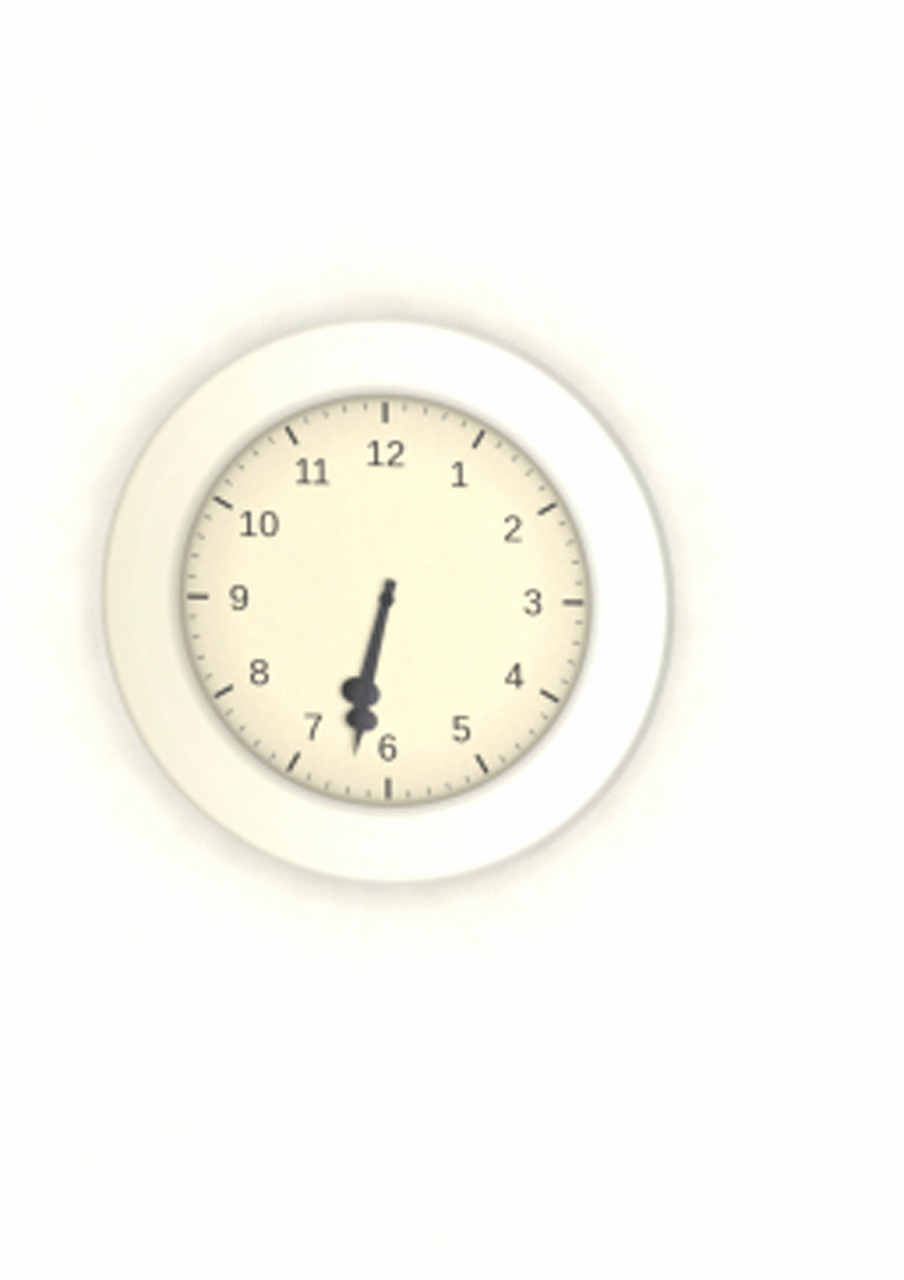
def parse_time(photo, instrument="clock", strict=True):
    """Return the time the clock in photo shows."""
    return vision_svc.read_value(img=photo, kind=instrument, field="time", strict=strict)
6:32
